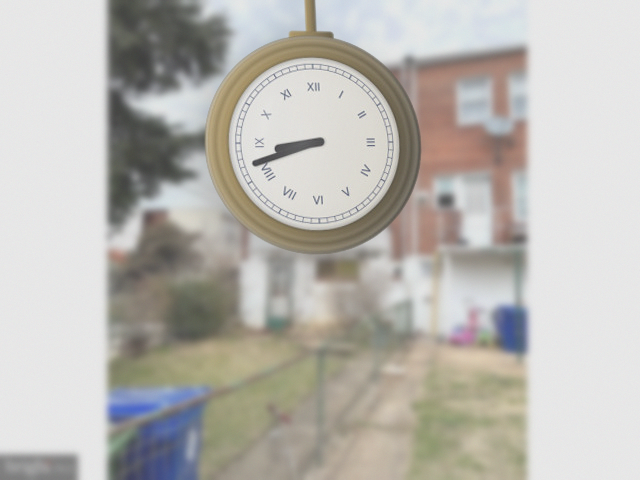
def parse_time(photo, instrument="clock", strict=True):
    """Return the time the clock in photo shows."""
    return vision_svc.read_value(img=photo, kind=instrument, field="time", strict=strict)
8:42
